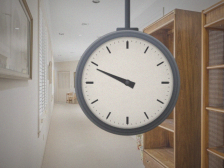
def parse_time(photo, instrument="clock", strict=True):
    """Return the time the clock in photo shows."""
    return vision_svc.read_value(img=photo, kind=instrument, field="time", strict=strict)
9:49
